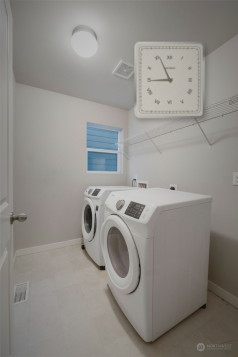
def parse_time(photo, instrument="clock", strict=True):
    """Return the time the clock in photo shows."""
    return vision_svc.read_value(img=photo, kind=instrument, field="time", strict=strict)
8:56
